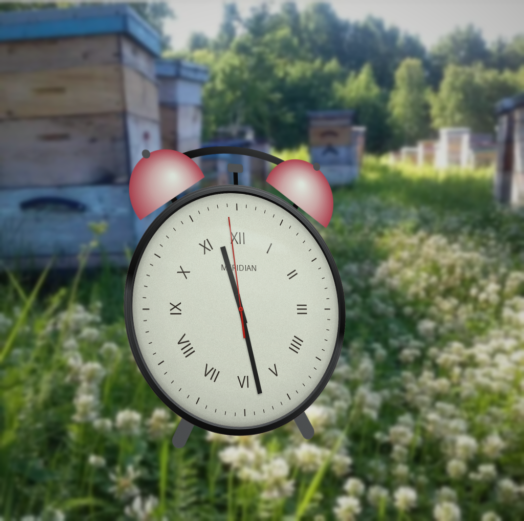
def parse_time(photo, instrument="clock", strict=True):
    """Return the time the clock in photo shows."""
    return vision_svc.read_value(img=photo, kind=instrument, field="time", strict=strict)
11:27:59
